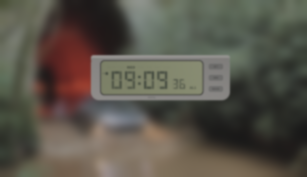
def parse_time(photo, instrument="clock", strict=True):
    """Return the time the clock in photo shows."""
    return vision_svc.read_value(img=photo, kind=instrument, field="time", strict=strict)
9:09
